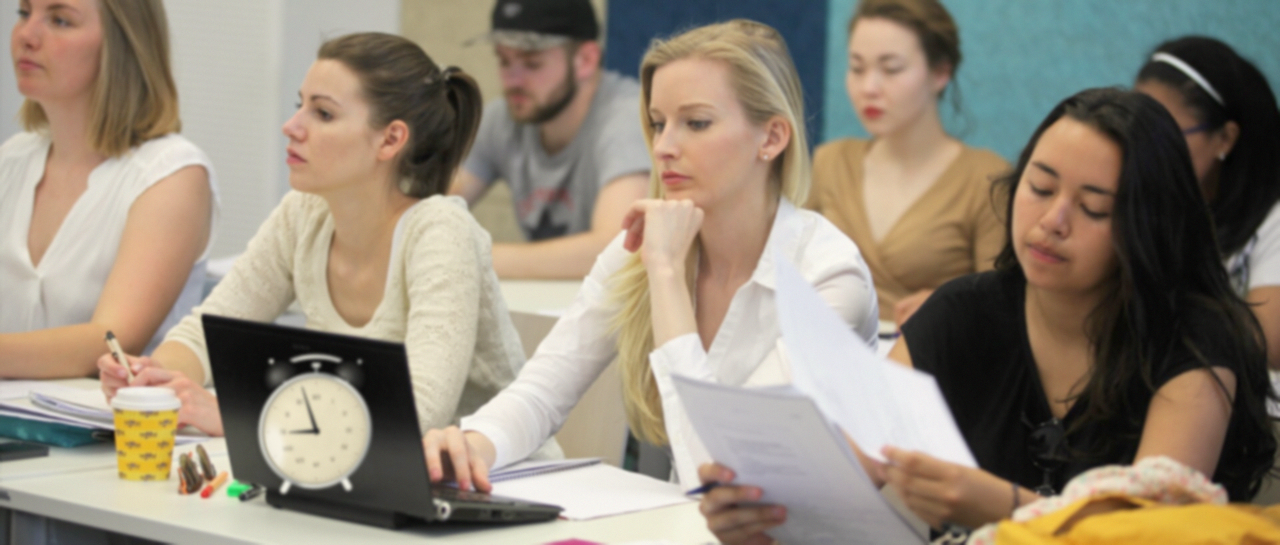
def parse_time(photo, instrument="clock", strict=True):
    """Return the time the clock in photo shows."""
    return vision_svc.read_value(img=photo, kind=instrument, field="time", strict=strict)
8:57
